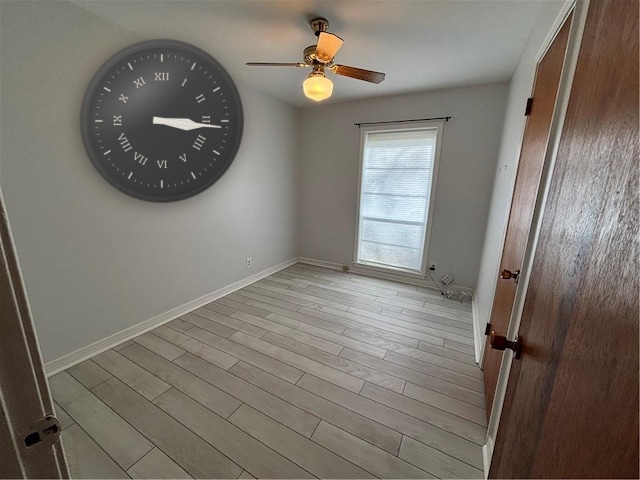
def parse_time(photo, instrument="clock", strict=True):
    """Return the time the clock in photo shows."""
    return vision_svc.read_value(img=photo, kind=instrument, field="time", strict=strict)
3:16
